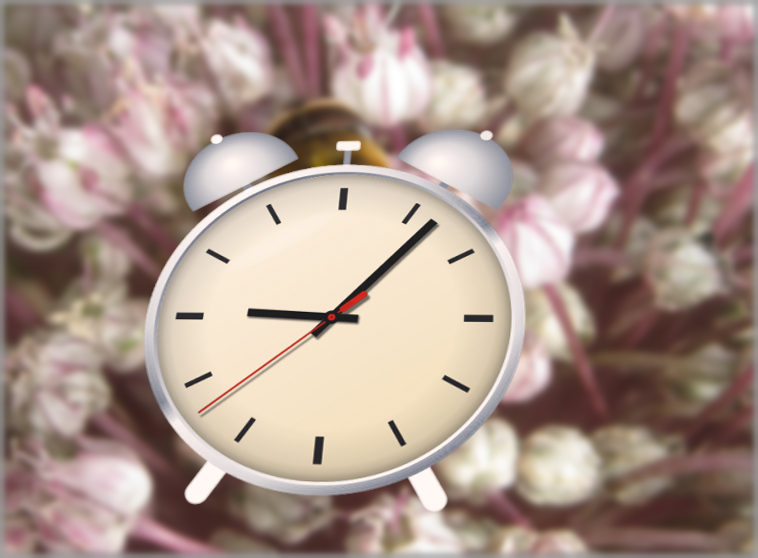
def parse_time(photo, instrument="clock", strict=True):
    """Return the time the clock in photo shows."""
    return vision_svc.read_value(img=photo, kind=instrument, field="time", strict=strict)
9:06:38
